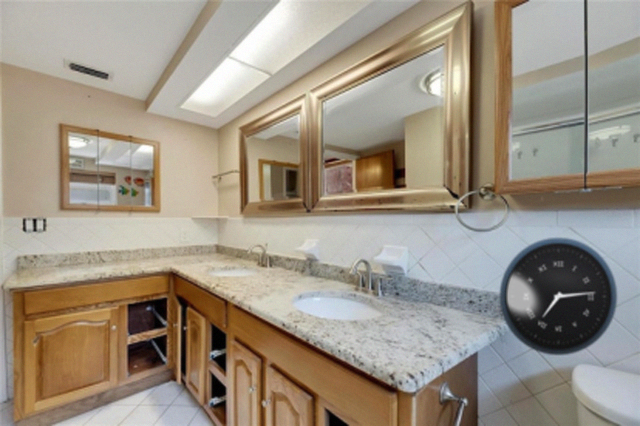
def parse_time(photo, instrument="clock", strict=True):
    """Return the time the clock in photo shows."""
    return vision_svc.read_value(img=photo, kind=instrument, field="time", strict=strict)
7:14
